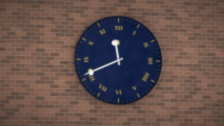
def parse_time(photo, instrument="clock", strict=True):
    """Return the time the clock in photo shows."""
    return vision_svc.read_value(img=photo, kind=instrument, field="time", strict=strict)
11:41
